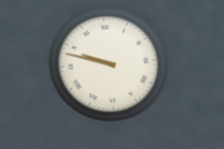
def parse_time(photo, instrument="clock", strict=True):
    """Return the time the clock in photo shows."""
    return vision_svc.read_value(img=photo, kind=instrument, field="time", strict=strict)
9:48
